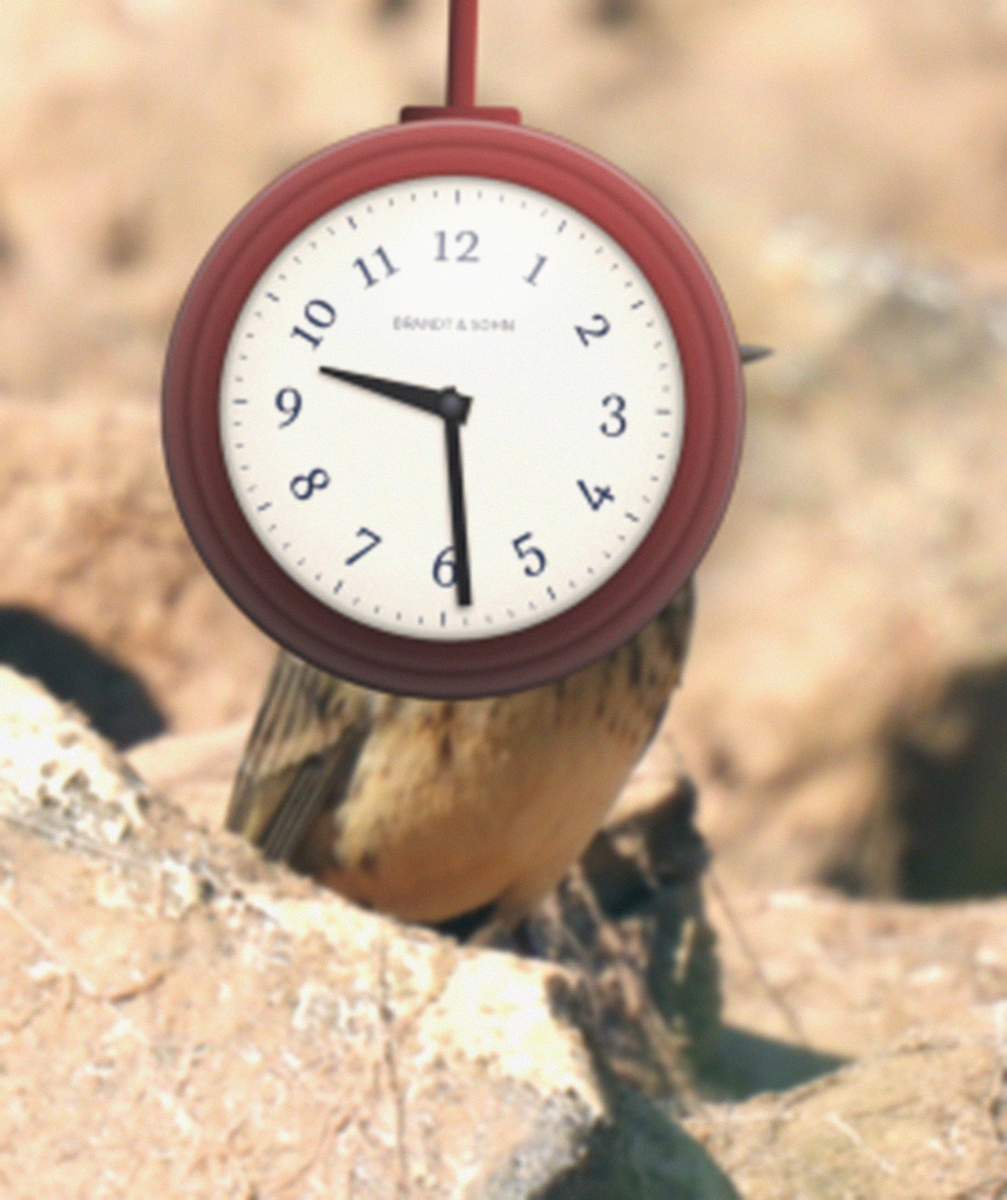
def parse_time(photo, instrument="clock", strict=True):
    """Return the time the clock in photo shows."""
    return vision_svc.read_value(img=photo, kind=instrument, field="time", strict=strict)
9:29
